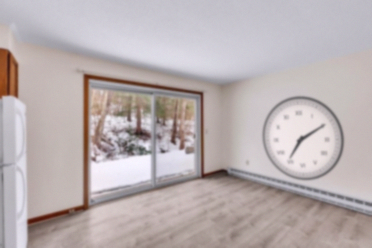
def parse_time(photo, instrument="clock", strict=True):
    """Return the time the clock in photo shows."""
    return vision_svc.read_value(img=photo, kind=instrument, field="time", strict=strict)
7:10
